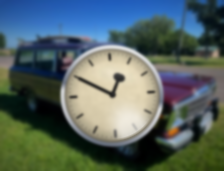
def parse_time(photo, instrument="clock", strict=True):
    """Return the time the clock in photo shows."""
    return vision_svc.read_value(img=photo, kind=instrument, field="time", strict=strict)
12:50
